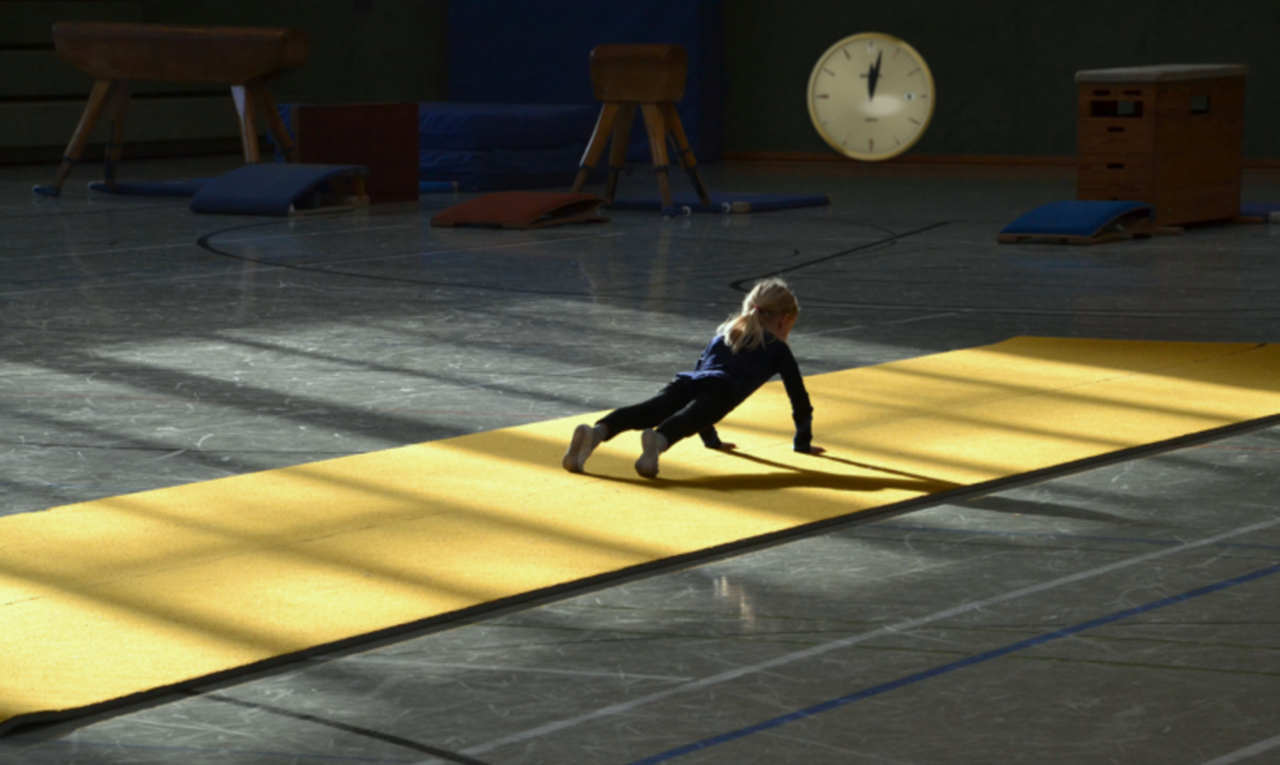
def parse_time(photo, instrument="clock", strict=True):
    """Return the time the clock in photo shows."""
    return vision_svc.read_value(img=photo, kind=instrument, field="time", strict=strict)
12:02
